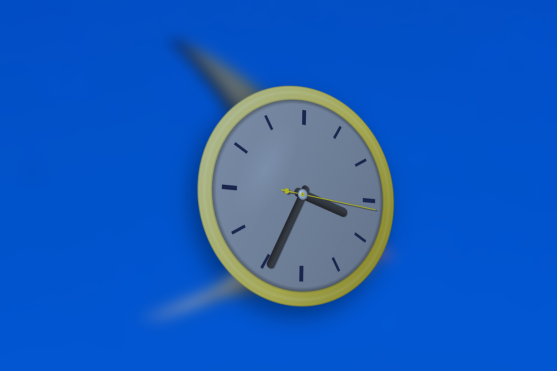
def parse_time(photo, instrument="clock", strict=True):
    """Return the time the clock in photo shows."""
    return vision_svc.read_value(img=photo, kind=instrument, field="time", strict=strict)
3:34:16
